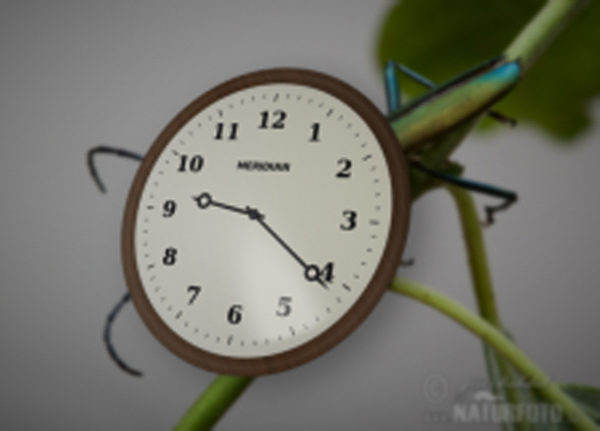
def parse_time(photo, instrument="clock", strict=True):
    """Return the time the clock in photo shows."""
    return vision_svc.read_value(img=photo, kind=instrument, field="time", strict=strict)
9:21
